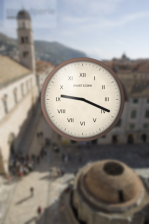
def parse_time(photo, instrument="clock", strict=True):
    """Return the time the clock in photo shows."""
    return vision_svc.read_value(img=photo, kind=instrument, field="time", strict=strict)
9:19
